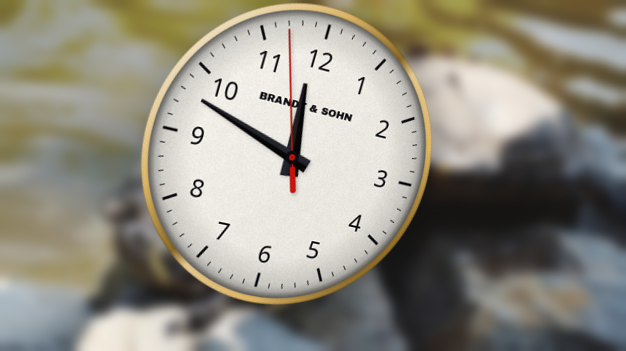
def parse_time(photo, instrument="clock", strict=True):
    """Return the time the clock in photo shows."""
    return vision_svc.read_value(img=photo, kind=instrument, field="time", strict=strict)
11:47:57
